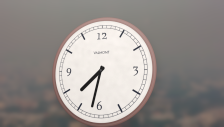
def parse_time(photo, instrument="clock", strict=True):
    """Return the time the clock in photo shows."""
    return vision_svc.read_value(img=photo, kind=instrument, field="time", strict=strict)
7:32
